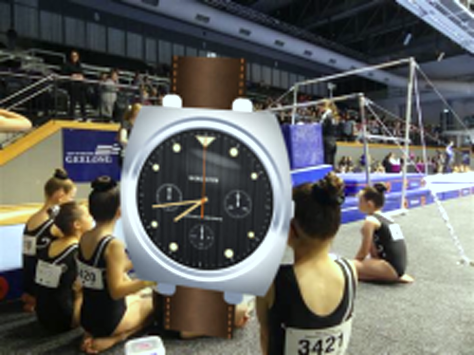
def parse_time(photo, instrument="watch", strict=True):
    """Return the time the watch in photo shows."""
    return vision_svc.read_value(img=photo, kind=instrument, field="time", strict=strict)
7:43
